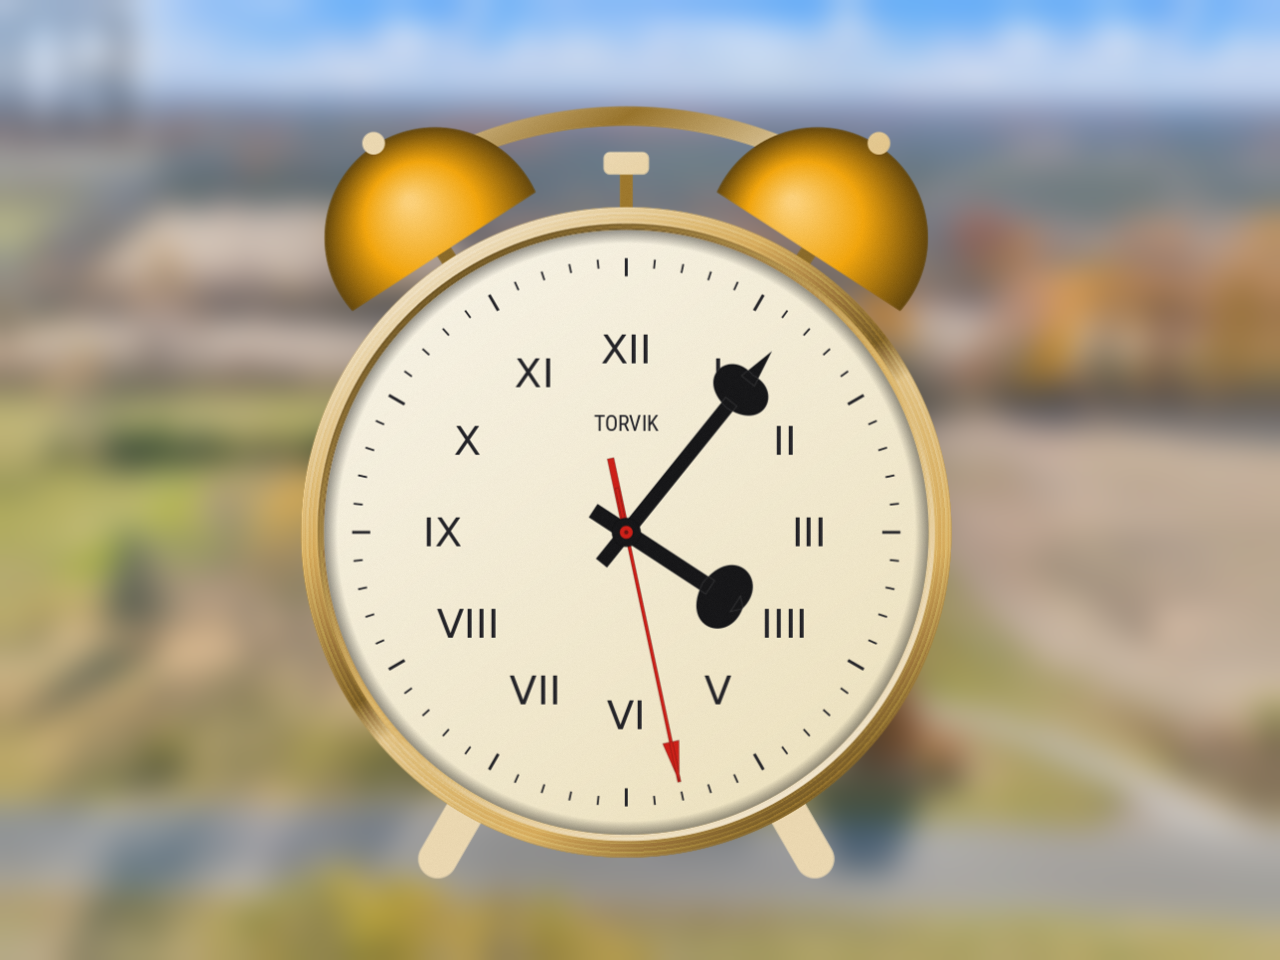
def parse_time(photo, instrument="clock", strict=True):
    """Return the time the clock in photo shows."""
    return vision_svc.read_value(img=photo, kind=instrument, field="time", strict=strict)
4:06:28
